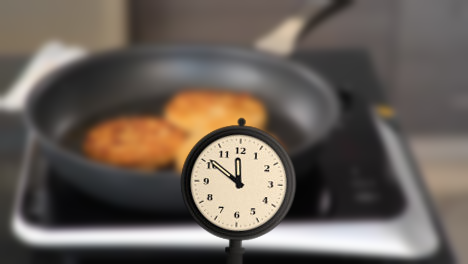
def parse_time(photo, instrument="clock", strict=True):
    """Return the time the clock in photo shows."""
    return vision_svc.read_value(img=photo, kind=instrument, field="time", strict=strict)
11:51
